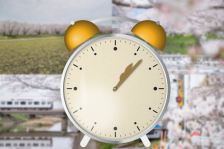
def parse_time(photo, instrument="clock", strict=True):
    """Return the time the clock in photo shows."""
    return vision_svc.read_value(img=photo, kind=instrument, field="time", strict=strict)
1:07
